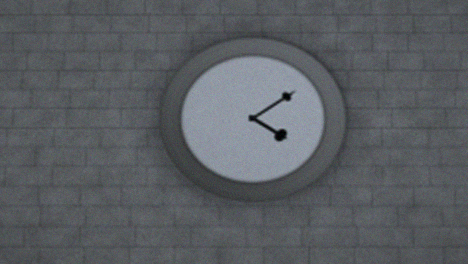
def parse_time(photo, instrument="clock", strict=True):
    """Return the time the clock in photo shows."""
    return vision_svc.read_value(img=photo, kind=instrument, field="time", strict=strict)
4:09
